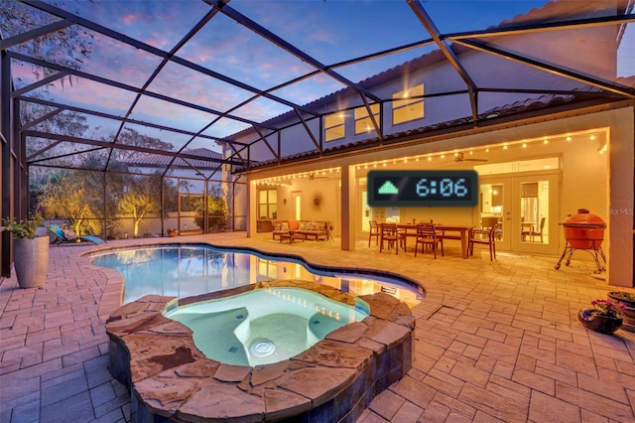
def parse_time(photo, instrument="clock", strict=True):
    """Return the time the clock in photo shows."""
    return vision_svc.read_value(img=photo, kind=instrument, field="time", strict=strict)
6:06
